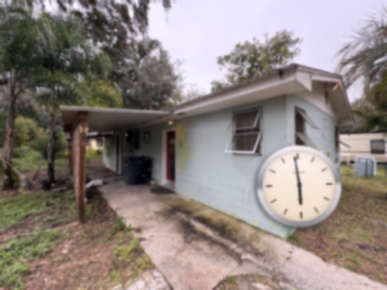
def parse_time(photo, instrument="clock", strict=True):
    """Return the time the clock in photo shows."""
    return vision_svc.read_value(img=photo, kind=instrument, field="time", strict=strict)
5:59
